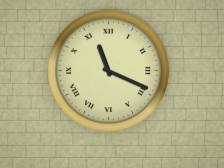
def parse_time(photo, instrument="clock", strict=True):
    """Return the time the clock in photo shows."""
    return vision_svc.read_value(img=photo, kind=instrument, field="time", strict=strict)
11:19
